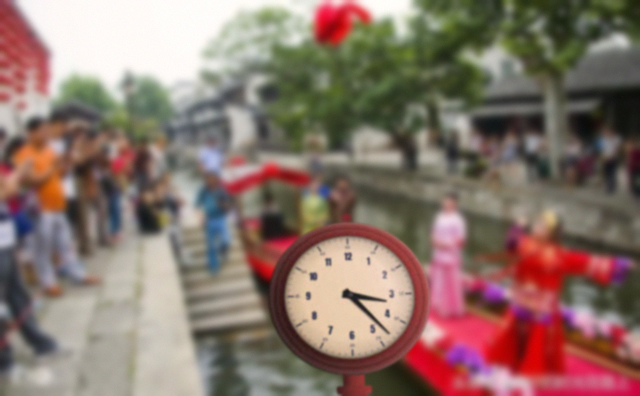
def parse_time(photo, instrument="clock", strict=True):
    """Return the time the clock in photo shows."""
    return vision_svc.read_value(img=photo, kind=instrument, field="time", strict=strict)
3:23
